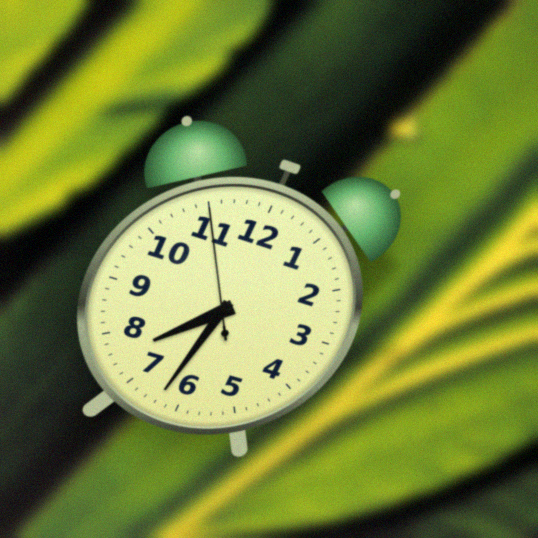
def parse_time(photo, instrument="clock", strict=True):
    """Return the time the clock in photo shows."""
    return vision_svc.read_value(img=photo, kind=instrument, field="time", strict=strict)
7:31:55
